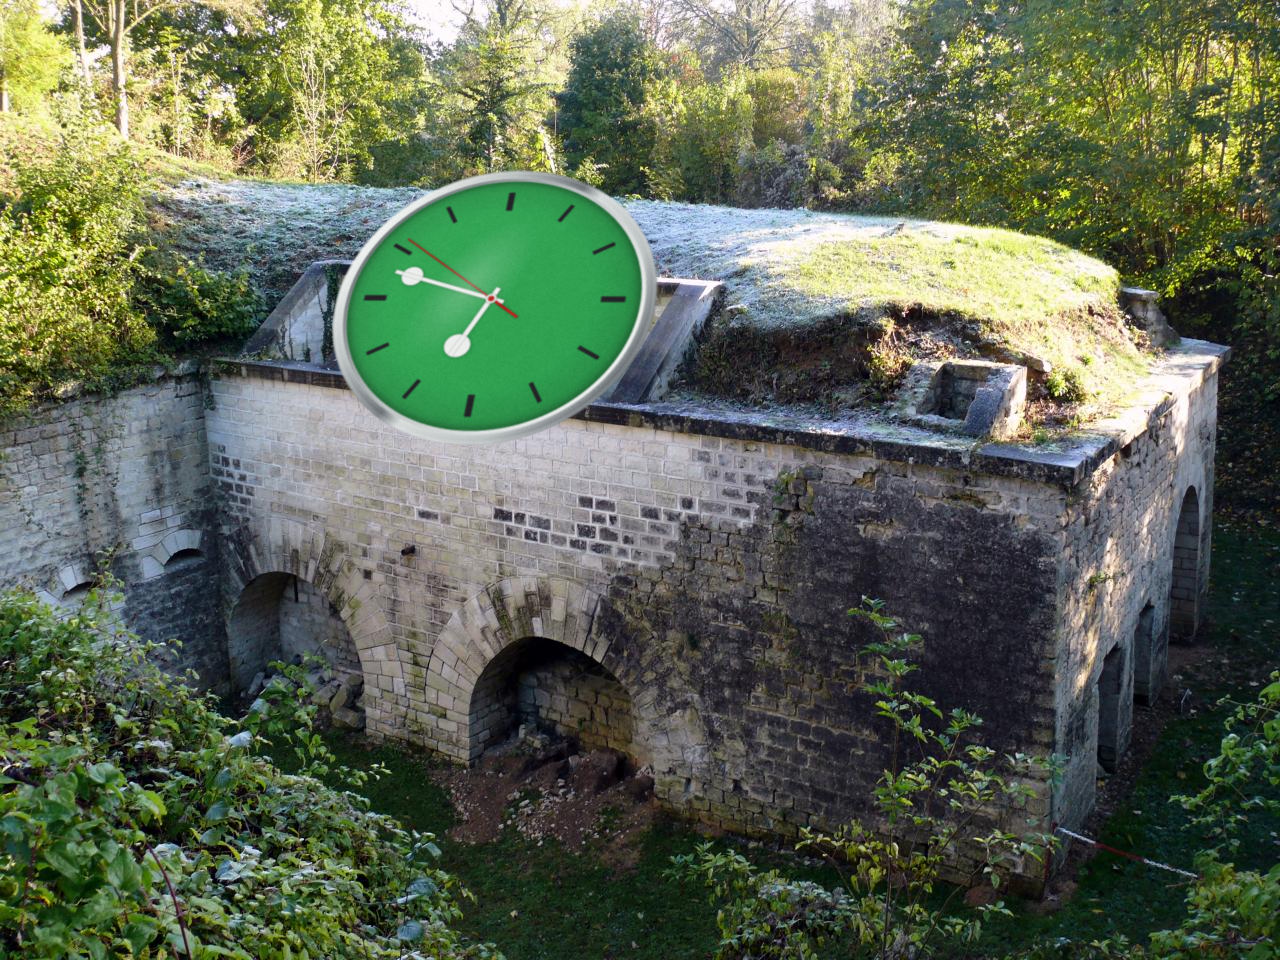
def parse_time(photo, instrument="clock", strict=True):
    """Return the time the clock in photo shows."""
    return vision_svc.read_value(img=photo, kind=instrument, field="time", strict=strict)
6:47:51
